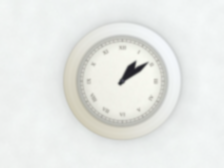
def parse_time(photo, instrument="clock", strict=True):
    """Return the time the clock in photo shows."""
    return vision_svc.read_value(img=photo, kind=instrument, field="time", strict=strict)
1:09
